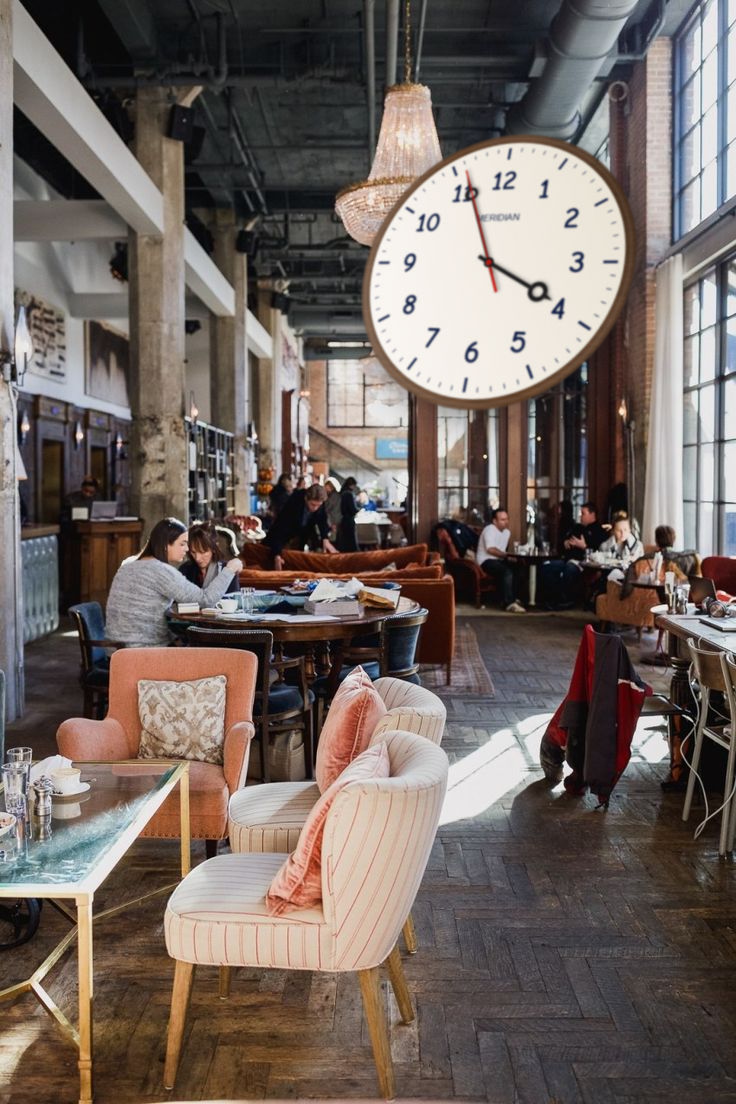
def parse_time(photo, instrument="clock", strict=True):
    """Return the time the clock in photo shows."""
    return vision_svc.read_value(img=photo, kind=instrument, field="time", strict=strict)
3:55:56
